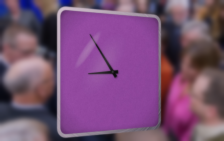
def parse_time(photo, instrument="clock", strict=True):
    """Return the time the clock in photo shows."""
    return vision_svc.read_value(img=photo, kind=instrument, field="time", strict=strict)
8:54
